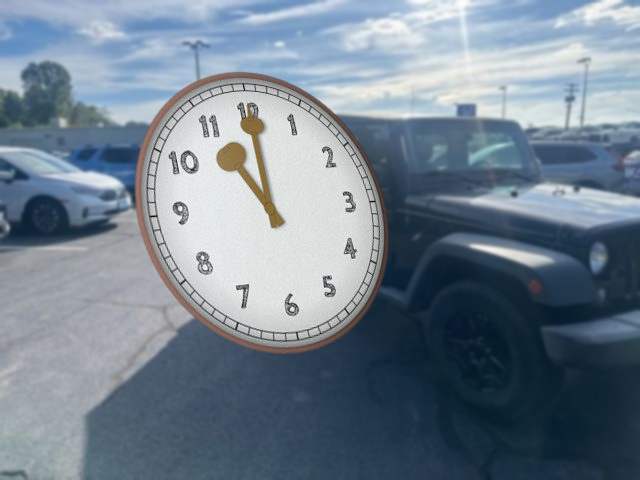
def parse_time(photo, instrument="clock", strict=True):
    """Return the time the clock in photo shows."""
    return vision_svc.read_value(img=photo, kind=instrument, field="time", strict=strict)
11:00
